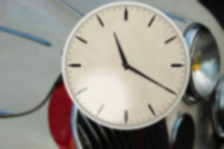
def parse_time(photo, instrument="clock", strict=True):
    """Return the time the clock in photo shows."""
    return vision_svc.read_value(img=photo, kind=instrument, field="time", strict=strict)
11:20
